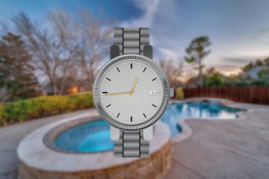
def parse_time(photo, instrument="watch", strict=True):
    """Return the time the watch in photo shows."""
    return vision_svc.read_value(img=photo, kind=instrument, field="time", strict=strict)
12:44
